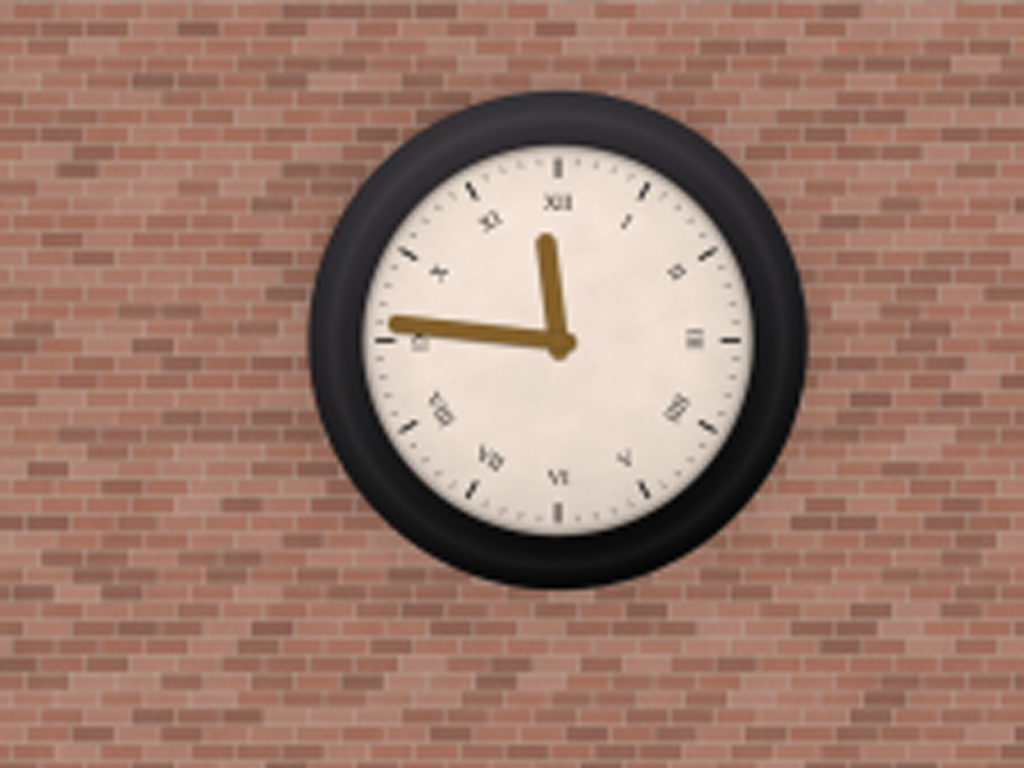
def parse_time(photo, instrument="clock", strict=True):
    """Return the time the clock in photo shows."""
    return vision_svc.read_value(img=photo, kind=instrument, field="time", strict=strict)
11:46
